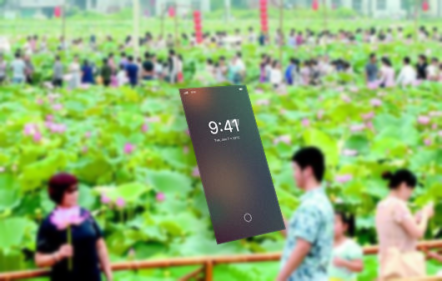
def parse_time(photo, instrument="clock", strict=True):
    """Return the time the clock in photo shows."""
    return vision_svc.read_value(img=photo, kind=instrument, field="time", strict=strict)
9:41
